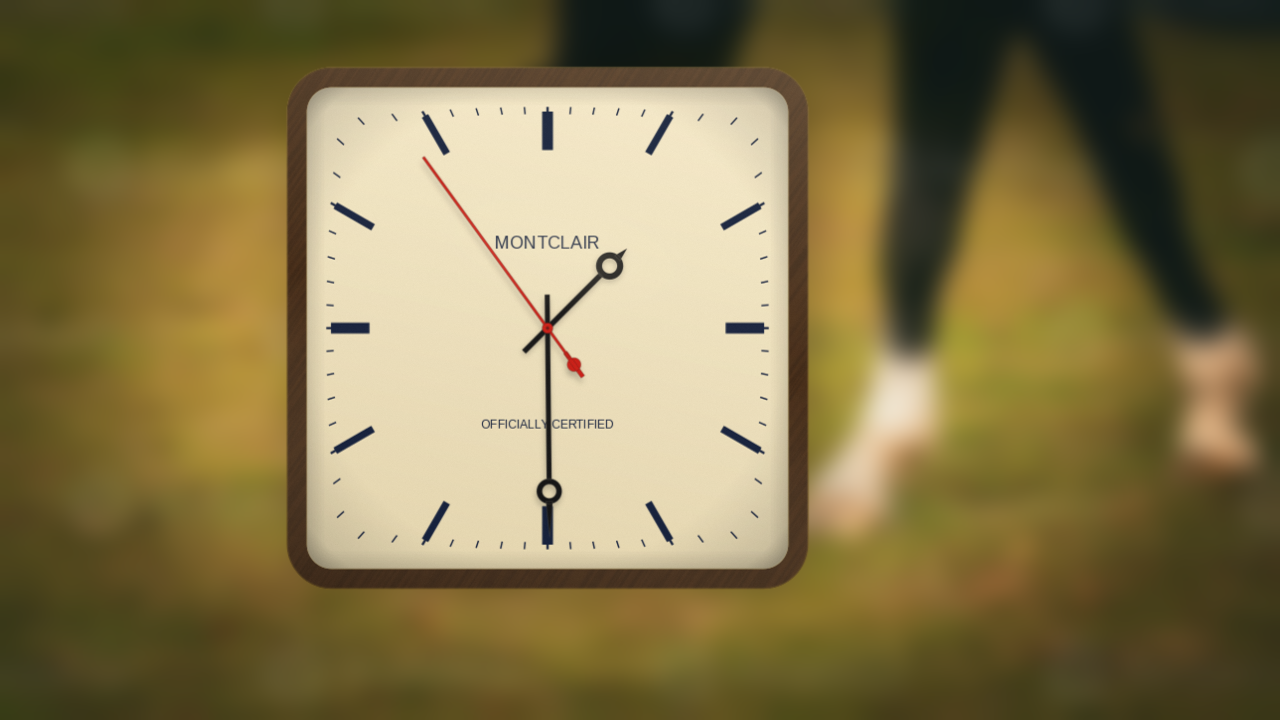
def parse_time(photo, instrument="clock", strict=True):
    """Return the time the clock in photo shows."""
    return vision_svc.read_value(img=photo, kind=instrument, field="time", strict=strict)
1:29:54
